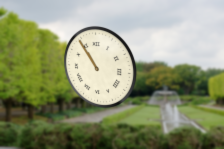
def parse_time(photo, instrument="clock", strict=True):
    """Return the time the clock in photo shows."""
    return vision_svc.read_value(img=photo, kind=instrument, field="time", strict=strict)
10:54
